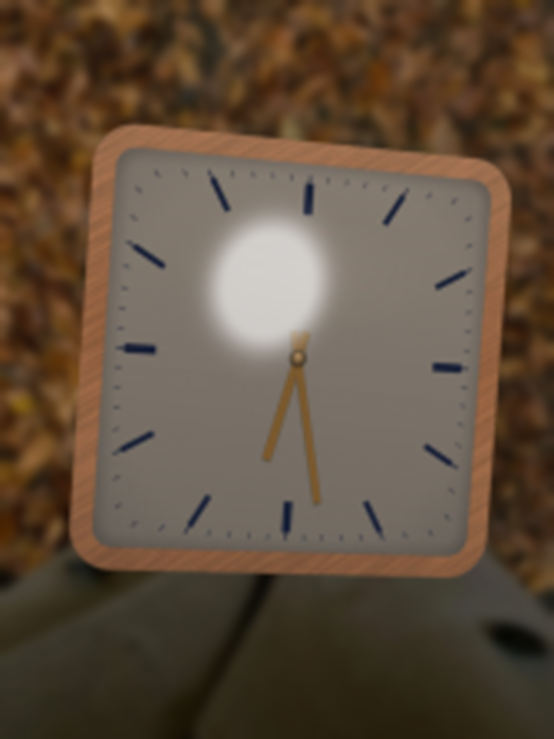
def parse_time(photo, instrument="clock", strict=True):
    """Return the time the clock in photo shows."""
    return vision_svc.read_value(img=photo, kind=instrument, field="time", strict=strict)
6:28
